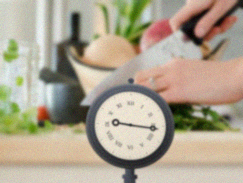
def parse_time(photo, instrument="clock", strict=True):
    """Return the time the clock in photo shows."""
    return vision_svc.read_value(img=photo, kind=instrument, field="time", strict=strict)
9:16
